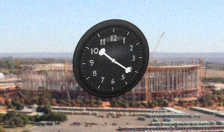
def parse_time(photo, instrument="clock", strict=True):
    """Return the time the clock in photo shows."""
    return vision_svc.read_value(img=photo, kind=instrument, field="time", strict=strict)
10:21
